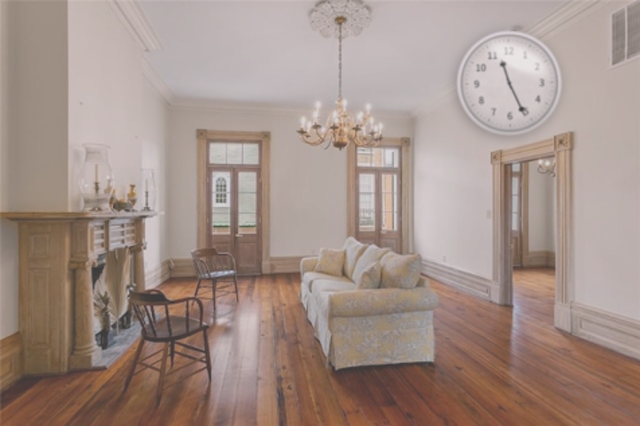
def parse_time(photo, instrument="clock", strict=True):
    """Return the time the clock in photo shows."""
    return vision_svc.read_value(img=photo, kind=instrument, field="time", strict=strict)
11:26
